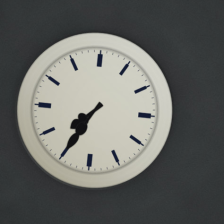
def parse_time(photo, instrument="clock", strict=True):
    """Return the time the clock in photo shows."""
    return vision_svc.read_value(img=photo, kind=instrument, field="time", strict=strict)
7:35
